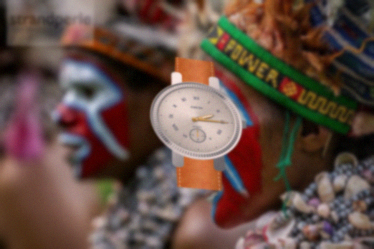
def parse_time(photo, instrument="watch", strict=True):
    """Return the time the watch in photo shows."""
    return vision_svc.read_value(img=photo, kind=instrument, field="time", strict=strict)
2:15
